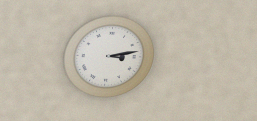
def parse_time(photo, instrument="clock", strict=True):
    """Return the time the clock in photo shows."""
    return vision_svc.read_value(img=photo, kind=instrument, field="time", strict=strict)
3:13
